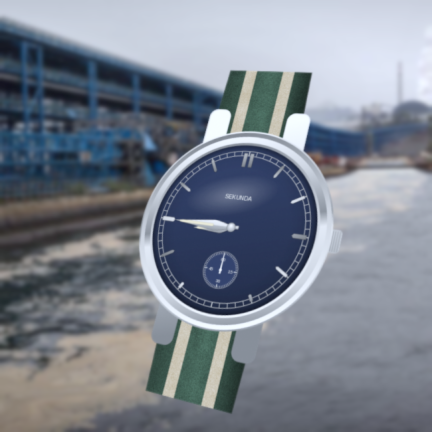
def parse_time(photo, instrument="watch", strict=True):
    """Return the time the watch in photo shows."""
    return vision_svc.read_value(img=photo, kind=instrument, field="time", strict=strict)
8:45
